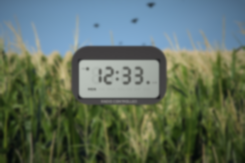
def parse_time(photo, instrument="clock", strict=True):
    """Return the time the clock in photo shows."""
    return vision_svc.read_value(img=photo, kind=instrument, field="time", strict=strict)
12:33
